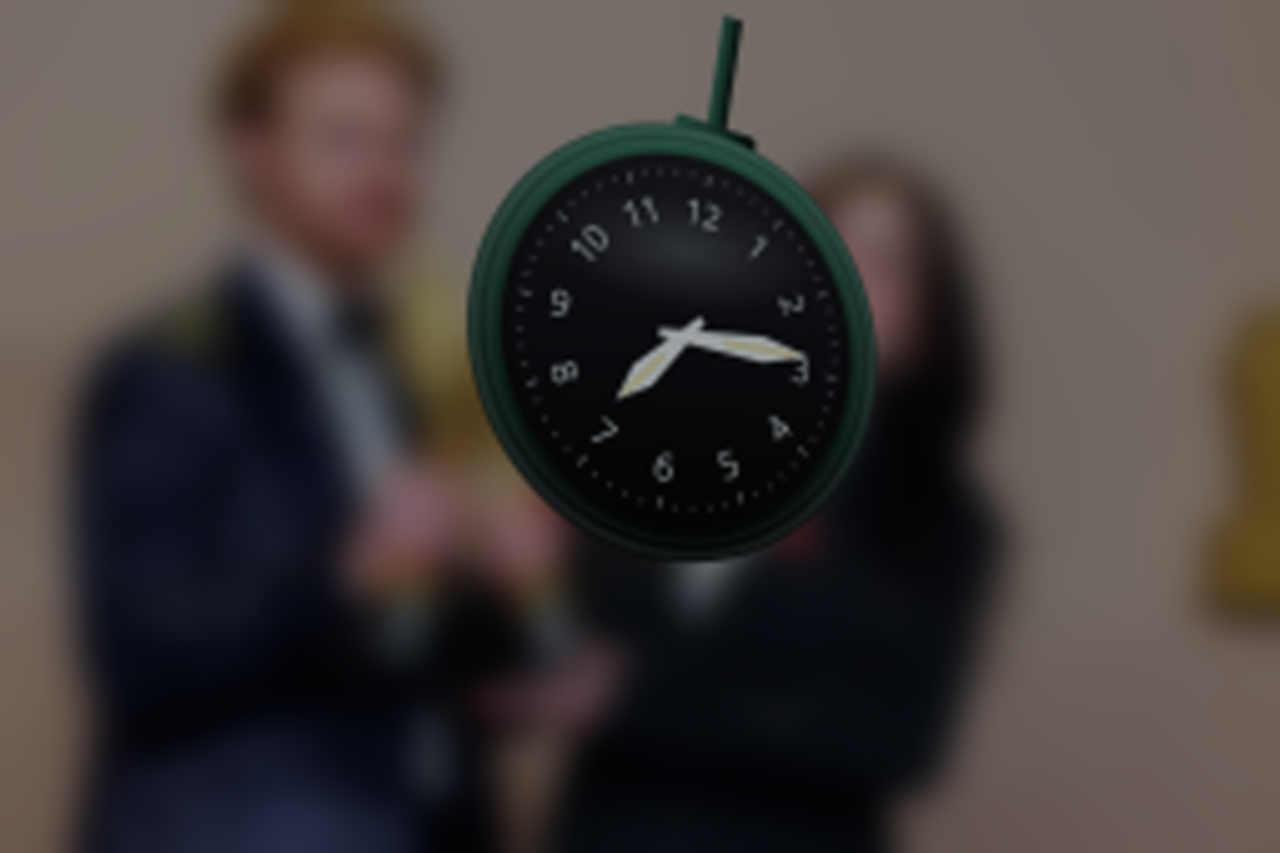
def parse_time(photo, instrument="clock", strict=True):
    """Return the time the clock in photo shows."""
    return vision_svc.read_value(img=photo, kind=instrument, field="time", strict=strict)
7:14
